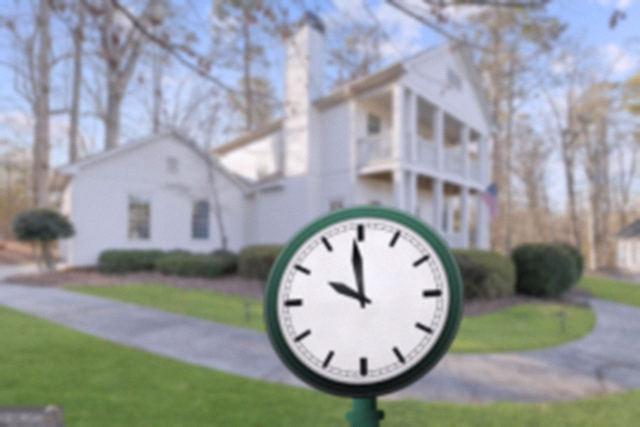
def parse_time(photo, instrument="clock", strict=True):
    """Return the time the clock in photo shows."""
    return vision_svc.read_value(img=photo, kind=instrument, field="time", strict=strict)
9:59
